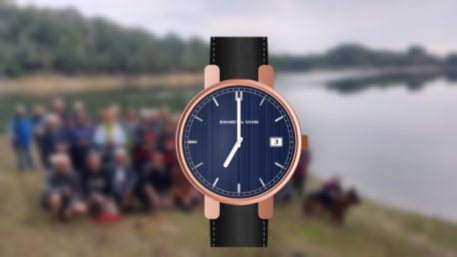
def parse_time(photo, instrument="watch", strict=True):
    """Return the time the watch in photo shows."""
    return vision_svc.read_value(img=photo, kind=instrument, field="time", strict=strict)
7:00
